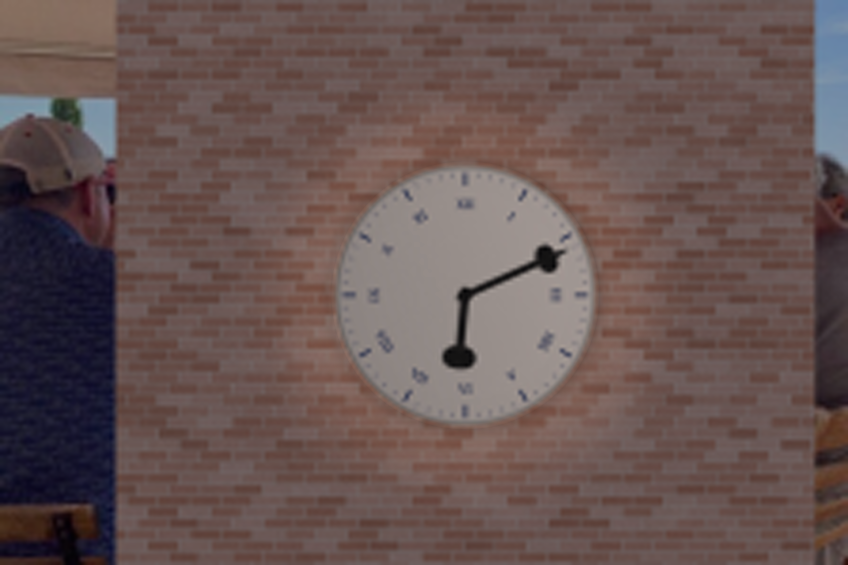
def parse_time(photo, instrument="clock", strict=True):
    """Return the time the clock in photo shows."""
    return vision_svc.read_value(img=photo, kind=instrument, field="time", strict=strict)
6:11
